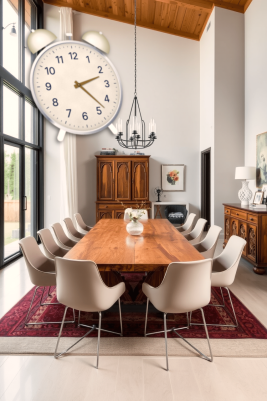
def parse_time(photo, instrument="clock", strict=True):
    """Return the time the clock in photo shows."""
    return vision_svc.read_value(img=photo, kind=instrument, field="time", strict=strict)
2:23
